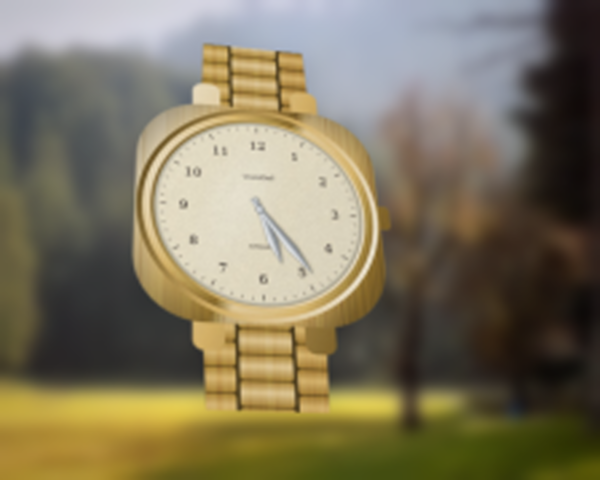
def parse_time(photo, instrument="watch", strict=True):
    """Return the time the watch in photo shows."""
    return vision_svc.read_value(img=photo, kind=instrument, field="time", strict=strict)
5:24
